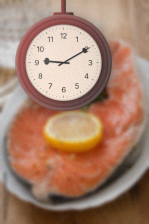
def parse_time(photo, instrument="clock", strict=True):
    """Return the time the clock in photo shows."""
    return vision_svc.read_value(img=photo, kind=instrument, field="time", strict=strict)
9:10
